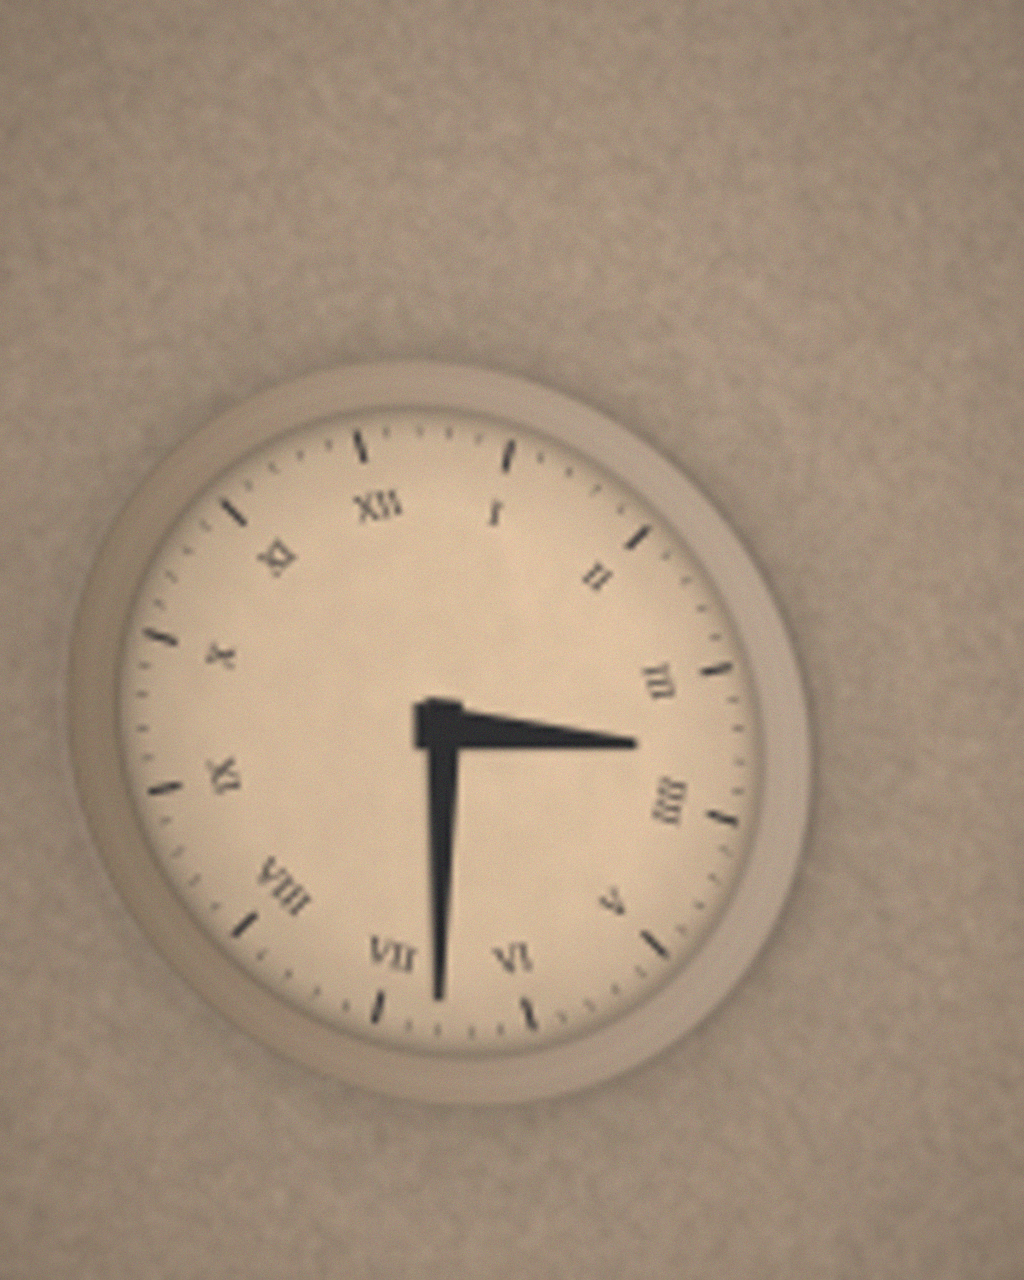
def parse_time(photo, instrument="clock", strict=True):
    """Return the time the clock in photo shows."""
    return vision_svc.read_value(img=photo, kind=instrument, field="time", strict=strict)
3:33
